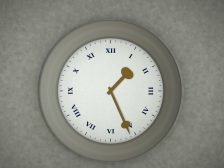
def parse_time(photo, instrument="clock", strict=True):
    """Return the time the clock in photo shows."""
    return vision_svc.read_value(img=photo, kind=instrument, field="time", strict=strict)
1:26
